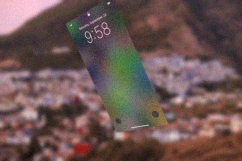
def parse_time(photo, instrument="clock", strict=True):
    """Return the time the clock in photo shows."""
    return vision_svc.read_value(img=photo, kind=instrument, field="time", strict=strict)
9:58
